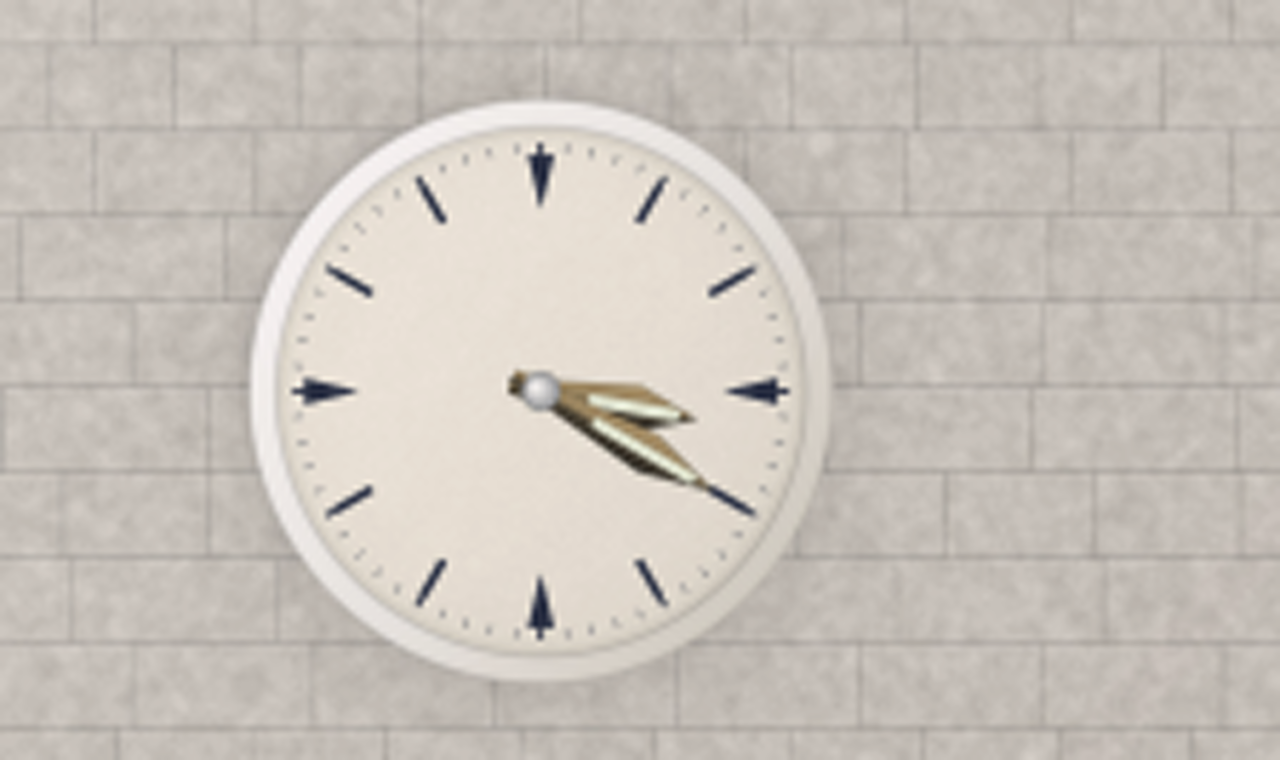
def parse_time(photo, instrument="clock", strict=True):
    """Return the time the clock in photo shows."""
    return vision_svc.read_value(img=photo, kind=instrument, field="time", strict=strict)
3:20
